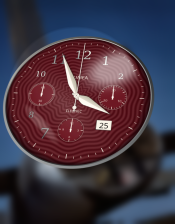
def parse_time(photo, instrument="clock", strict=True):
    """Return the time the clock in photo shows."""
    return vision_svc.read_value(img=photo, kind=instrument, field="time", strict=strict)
3:56
